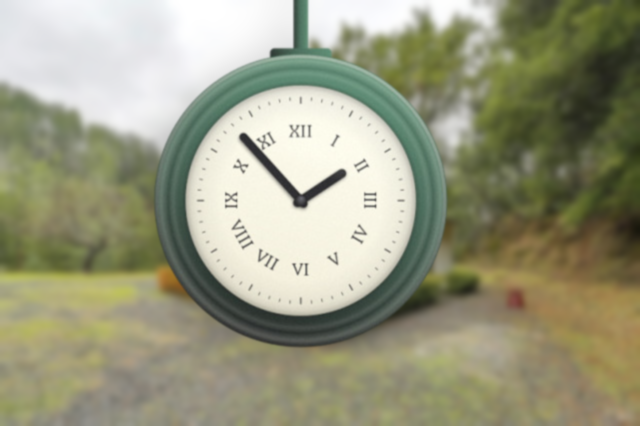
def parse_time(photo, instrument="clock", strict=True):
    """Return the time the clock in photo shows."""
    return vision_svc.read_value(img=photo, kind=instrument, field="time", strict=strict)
1:53
